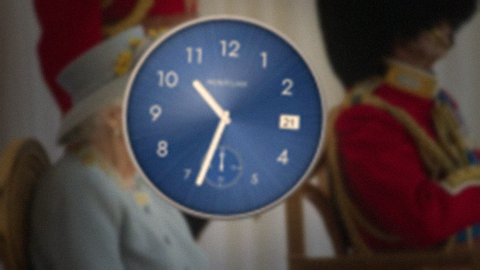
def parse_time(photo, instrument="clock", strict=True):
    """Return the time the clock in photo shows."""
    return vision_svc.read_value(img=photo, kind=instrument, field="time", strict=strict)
10:33
